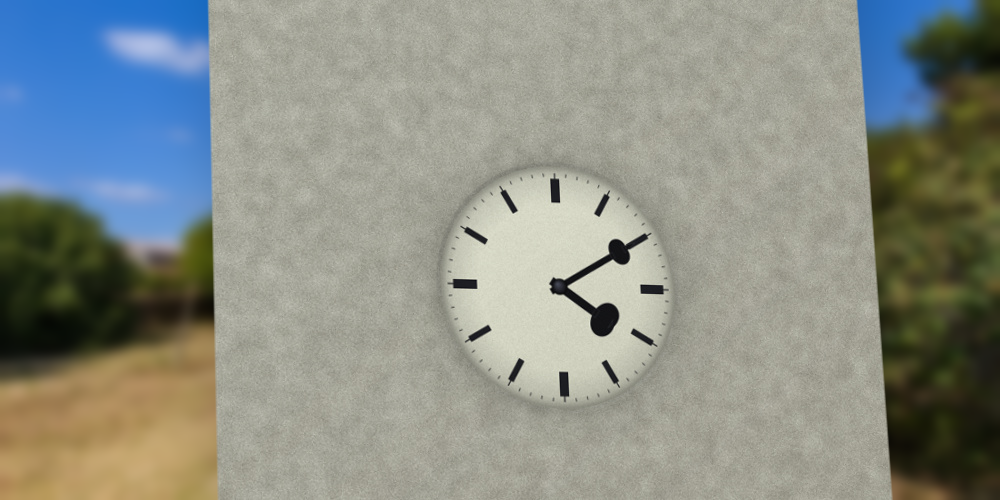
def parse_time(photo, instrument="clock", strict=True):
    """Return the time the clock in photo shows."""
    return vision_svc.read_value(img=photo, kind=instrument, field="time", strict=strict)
4:10
